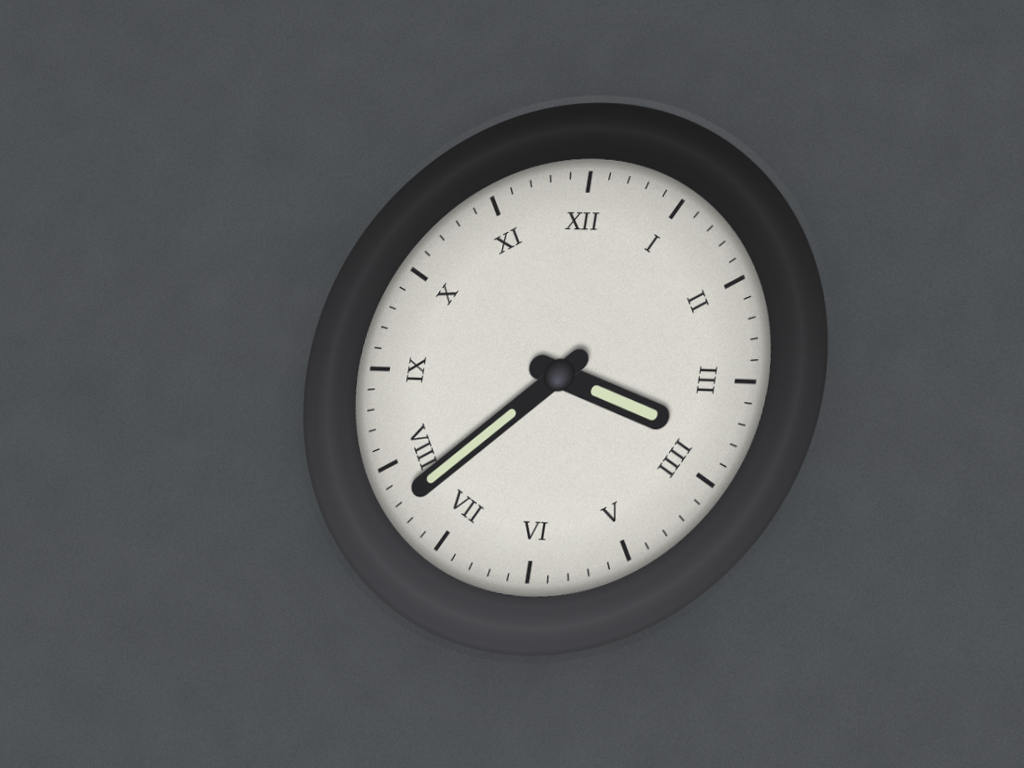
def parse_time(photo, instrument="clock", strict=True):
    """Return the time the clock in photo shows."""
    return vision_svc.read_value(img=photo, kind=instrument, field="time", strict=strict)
3:38
